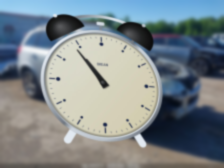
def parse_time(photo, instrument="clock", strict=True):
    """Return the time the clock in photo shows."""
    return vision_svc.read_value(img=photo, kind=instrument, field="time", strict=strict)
10:54
